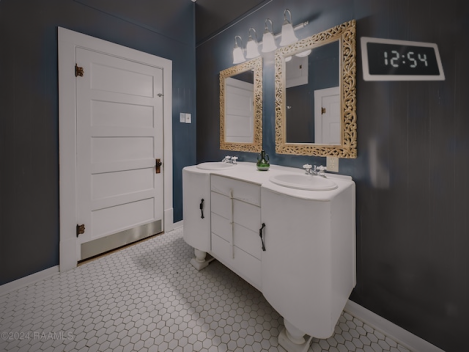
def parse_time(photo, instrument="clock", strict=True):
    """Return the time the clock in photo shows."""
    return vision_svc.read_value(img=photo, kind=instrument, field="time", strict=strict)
12:54
